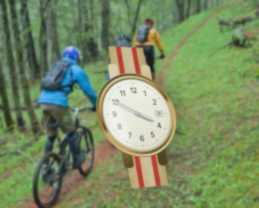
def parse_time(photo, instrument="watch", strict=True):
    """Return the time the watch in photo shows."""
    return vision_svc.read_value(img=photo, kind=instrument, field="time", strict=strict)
3:50
